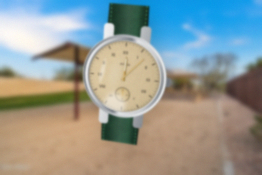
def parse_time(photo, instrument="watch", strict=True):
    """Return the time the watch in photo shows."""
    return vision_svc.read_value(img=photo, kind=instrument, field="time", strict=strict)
12:07
